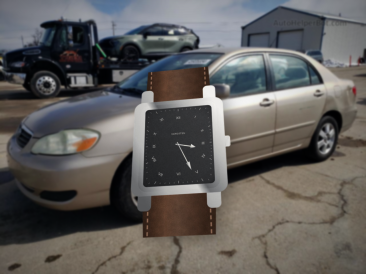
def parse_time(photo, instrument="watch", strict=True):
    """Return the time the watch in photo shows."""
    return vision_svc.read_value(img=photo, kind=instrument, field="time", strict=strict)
3:26
